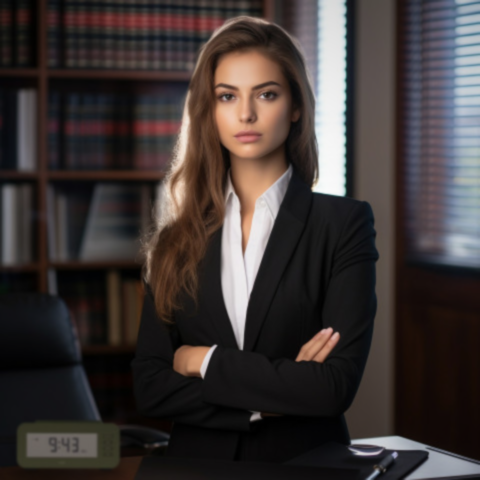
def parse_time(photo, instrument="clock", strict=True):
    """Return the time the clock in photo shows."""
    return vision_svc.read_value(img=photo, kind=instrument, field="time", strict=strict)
9:43
